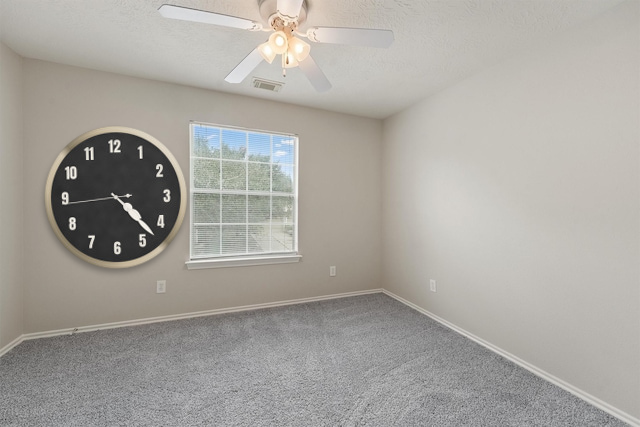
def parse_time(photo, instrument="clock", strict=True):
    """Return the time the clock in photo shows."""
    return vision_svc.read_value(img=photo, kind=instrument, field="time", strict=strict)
4:22:44
